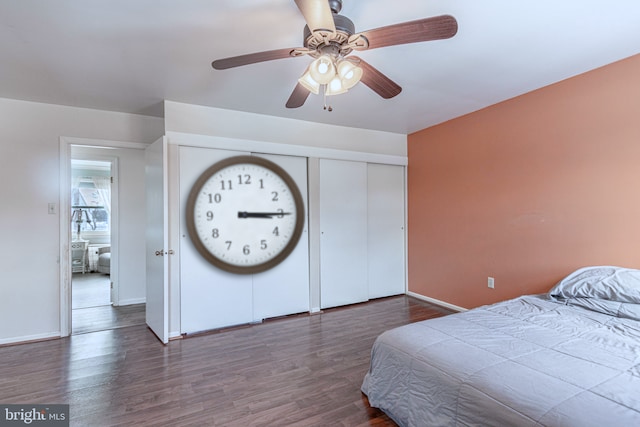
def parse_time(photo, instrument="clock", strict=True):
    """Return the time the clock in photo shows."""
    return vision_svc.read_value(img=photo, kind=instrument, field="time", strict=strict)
3:15
